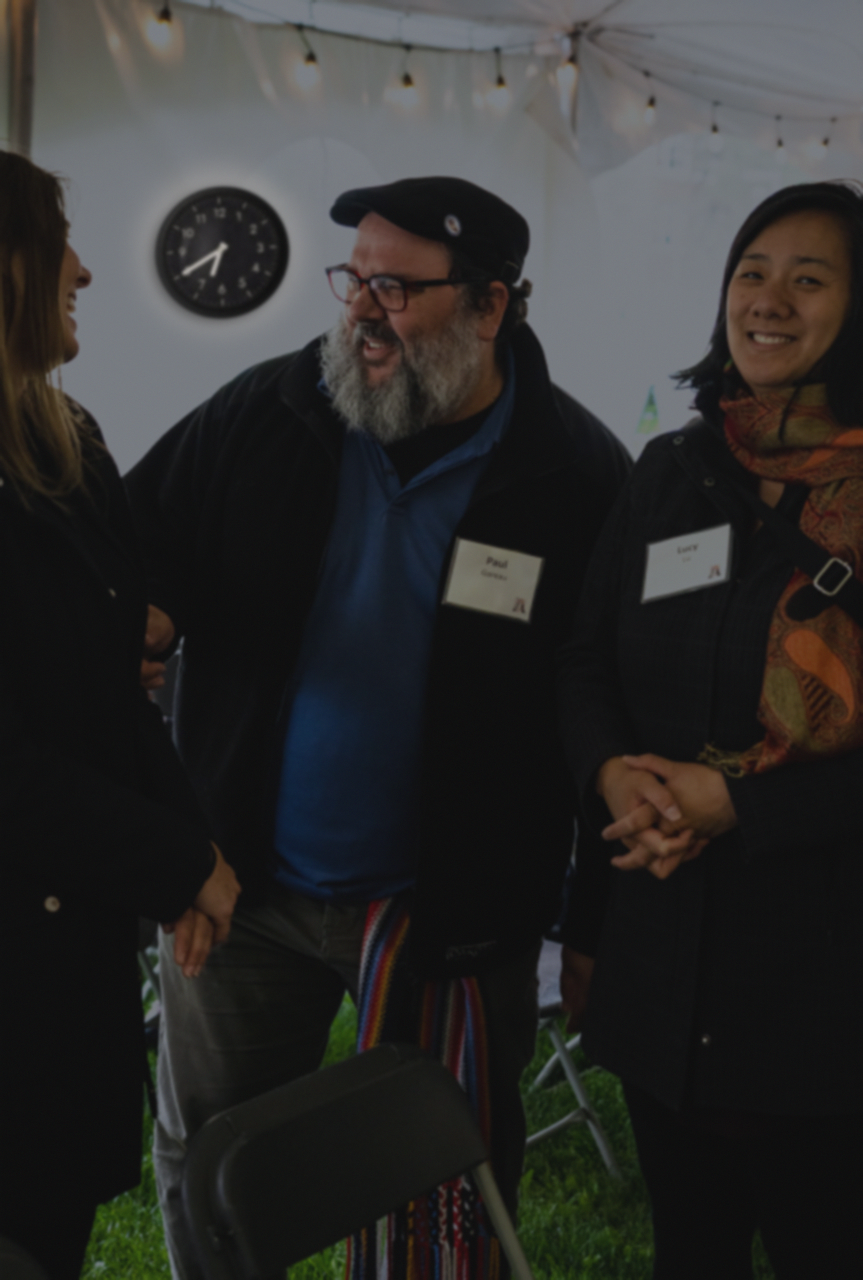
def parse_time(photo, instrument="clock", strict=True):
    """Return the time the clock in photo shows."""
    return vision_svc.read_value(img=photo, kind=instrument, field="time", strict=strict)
6:40
